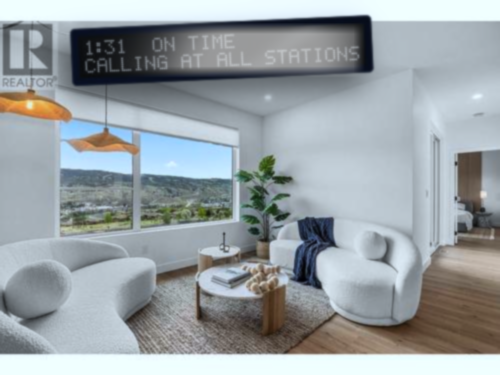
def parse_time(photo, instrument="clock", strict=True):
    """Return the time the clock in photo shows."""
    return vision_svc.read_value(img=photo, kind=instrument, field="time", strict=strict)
1:31
